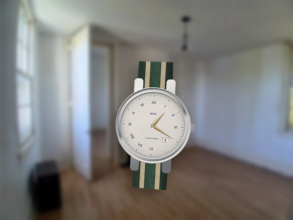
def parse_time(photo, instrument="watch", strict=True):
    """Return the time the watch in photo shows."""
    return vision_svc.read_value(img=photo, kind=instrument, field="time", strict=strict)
1:20
